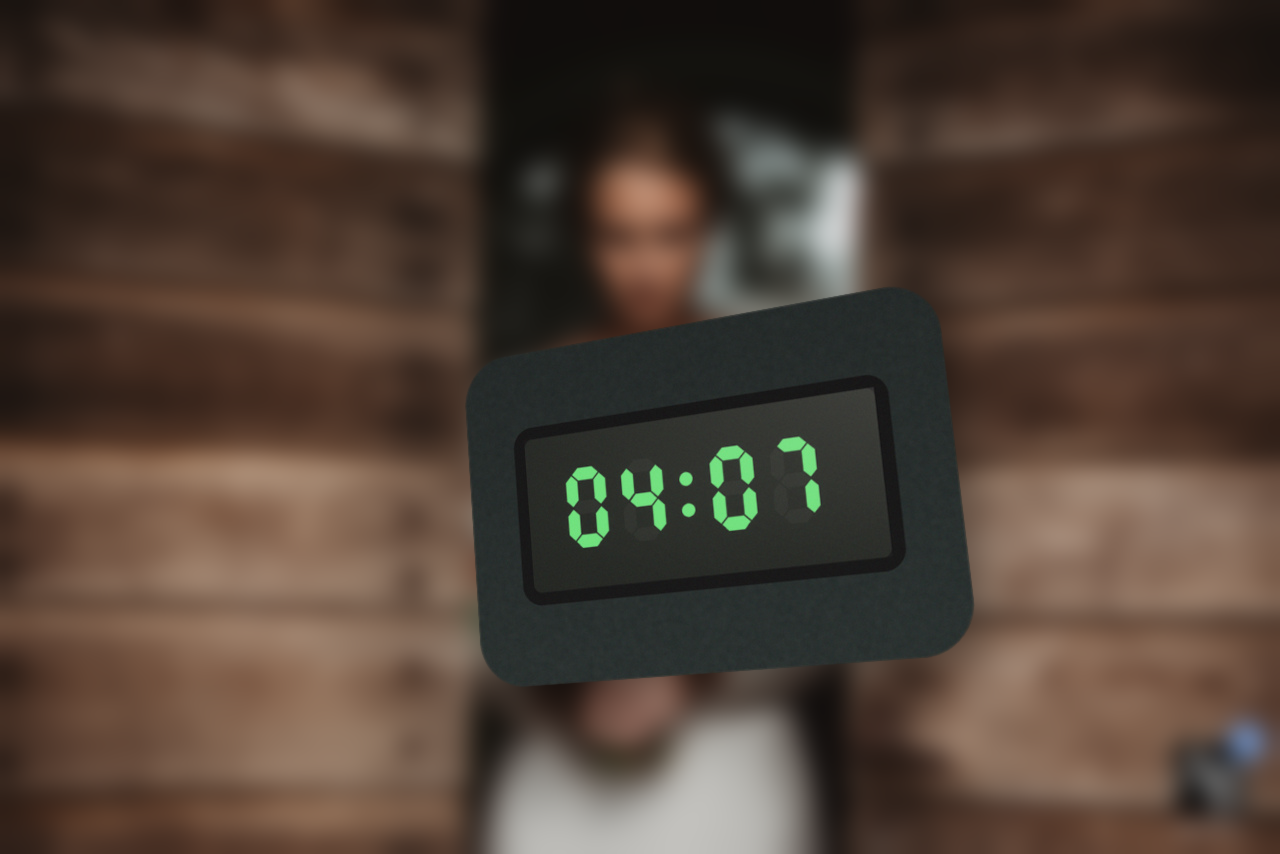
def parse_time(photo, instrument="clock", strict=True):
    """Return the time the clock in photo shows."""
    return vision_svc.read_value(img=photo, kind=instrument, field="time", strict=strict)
4:07
